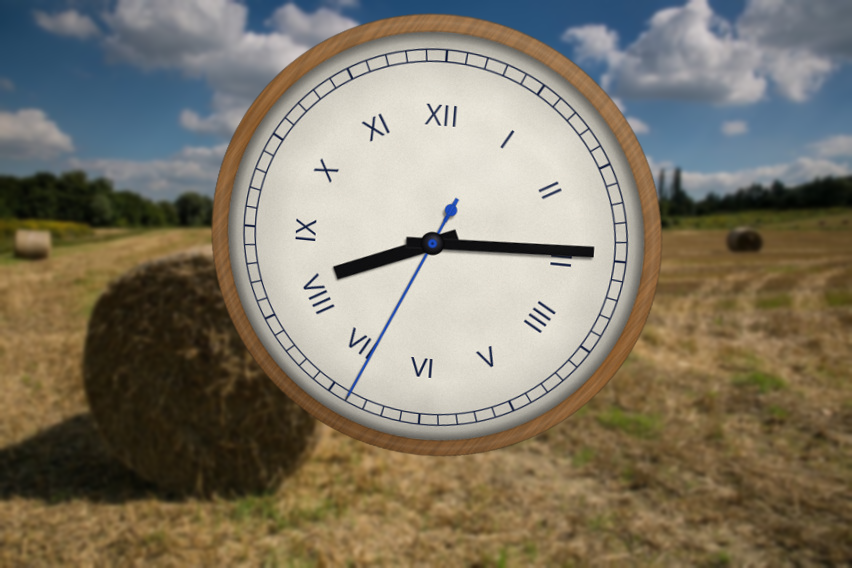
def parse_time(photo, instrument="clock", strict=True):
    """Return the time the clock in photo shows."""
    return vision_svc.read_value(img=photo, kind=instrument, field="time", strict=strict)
8:14:34
